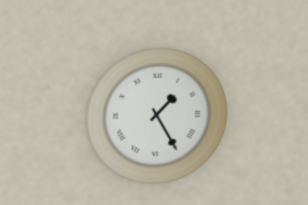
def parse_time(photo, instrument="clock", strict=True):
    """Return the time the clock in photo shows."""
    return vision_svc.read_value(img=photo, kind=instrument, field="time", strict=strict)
1:25
